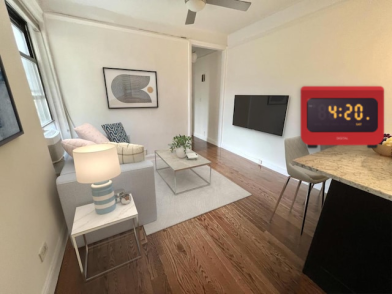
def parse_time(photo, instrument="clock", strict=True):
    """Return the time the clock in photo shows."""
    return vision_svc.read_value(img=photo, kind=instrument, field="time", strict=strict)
4:20
